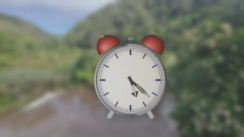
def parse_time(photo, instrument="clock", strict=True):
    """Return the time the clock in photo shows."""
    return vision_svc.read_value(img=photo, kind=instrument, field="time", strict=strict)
5:22
